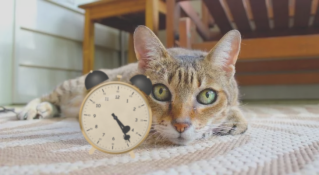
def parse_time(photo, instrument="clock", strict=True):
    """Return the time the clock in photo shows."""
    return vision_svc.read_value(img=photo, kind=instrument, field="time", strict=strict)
4:24
